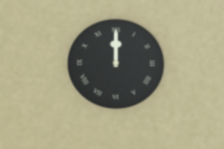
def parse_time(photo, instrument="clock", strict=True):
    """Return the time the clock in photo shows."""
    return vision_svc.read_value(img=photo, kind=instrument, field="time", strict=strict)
12:00
